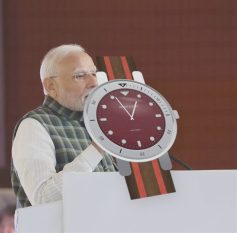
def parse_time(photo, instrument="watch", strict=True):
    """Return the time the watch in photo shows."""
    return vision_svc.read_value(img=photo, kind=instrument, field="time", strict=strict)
12:56
